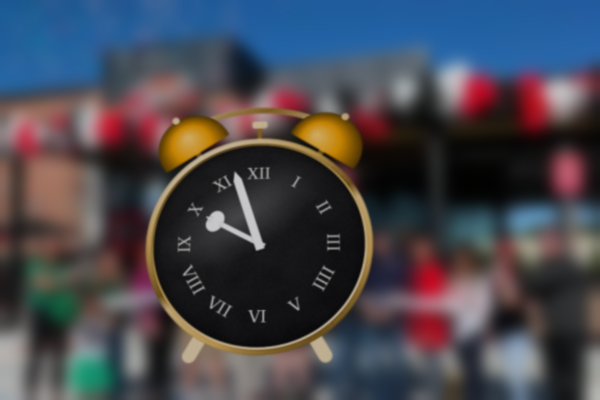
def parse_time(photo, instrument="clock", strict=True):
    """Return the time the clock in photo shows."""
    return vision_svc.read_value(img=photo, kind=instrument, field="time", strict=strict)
9:57
